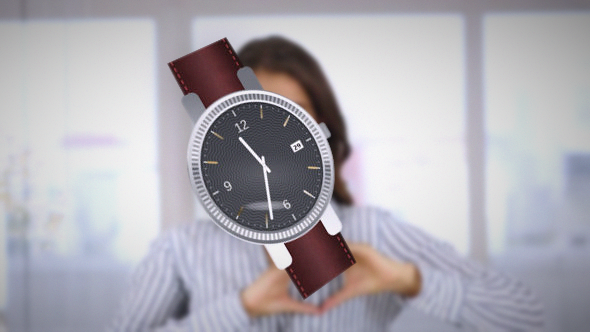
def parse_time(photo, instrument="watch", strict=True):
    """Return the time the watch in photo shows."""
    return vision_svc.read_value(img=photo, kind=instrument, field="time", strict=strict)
11:34
